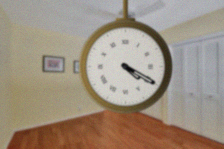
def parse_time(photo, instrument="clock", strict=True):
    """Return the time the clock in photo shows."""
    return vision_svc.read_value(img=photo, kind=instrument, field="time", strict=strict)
4:20
